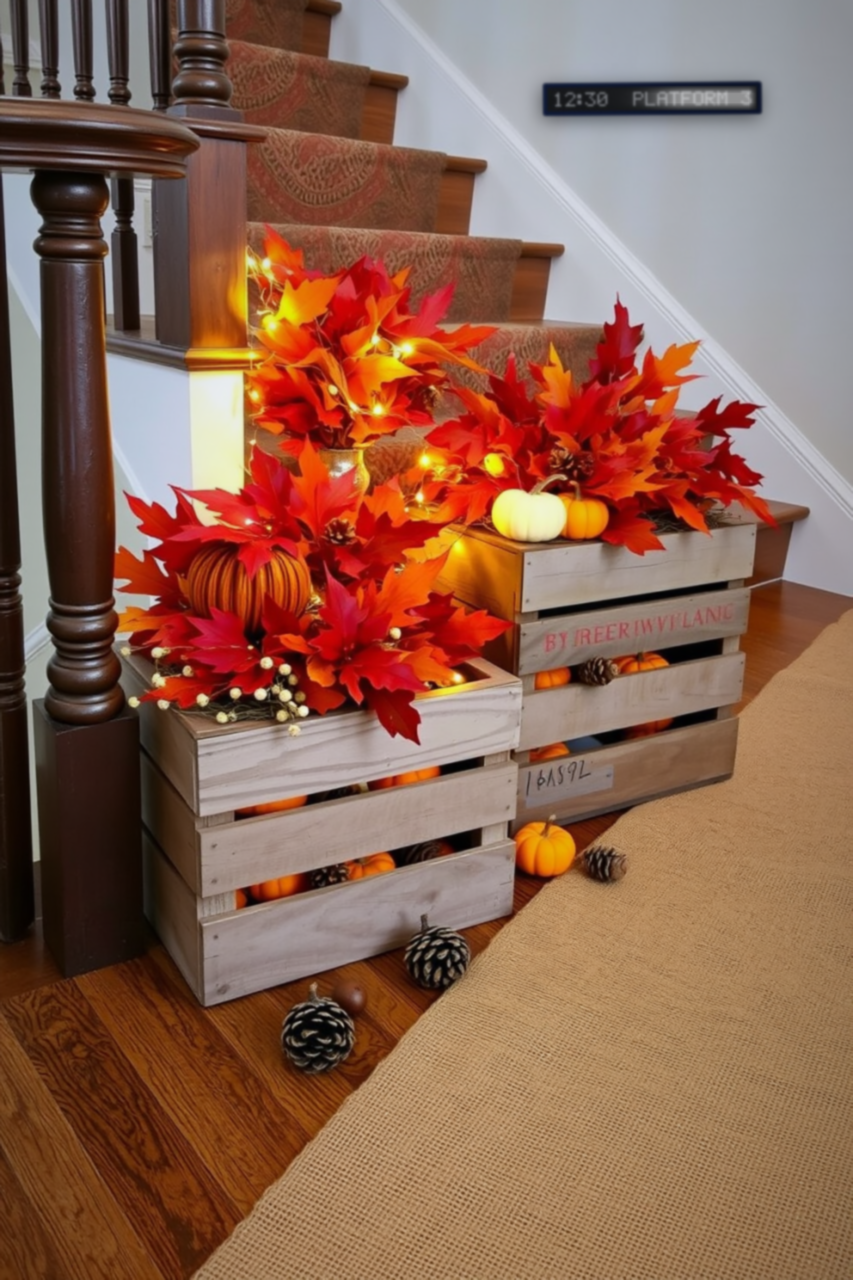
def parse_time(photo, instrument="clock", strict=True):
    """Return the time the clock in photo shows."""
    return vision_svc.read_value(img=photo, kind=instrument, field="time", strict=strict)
12:30
